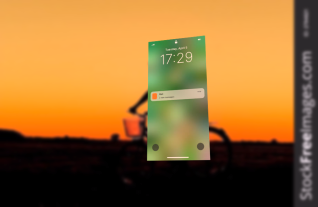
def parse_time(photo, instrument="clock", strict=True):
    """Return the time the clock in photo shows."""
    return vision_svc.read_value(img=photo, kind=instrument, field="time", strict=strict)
17:29
